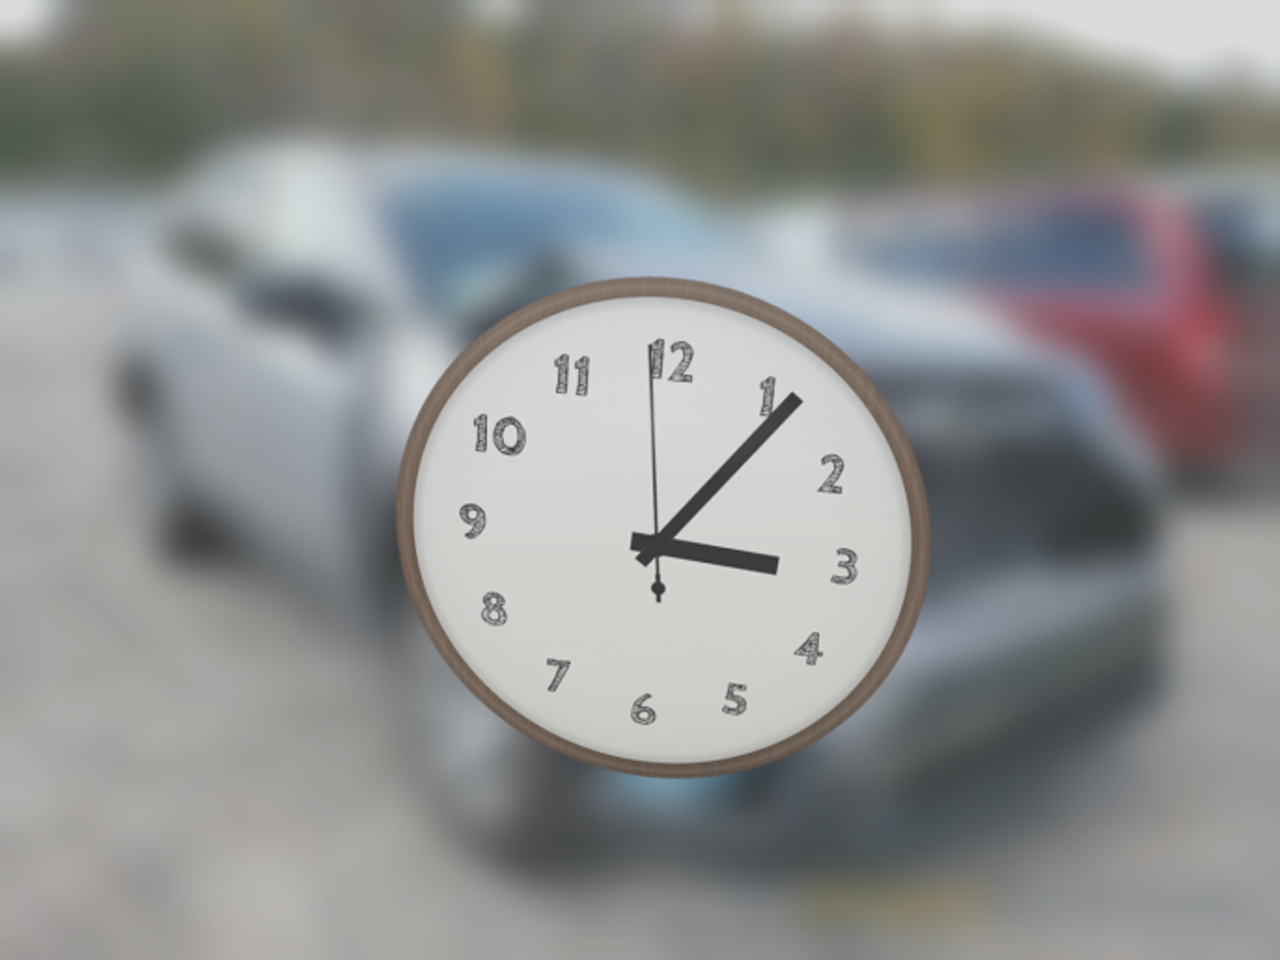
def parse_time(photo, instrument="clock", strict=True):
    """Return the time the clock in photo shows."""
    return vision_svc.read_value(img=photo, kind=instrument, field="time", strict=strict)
3:05:59
